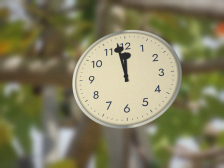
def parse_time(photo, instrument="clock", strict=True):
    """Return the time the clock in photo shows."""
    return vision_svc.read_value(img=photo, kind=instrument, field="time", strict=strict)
11:58
